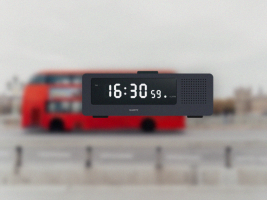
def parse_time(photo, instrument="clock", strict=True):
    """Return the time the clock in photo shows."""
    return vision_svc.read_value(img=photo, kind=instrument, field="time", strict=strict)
16:30:59
